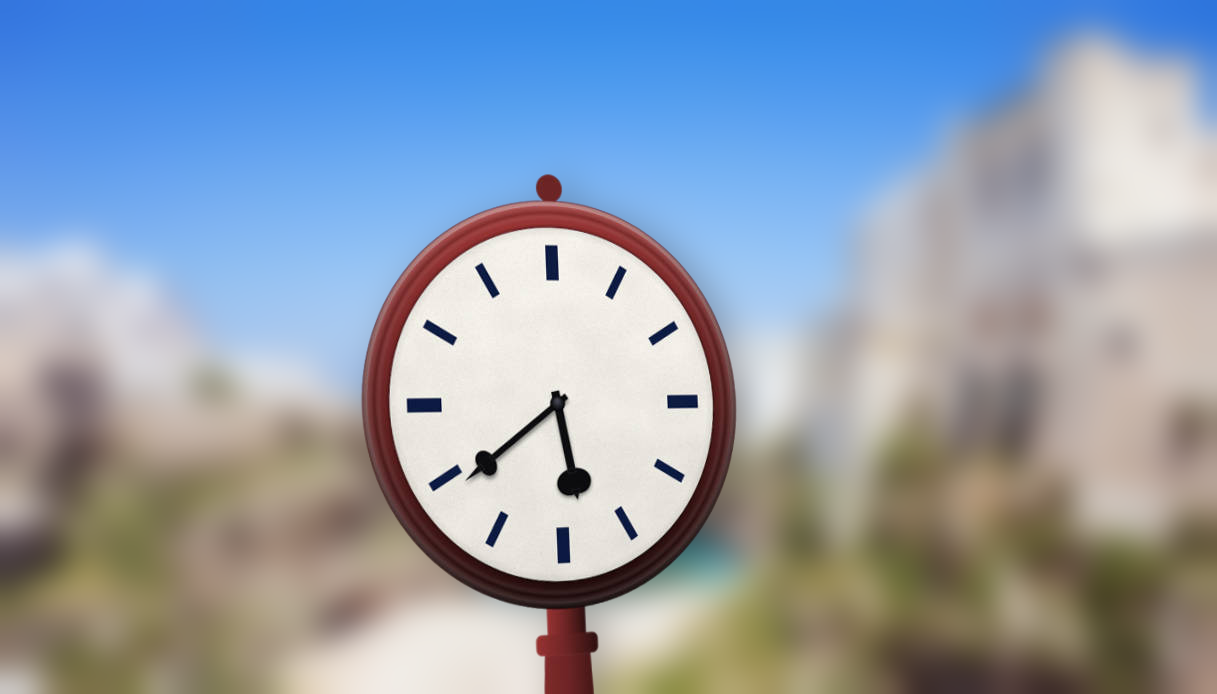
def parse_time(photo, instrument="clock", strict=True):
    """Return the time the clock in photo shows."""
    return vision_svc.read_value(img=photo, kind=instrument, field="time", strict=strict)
5:39
